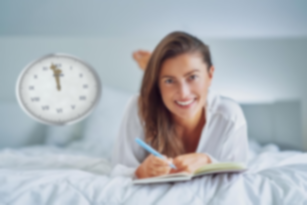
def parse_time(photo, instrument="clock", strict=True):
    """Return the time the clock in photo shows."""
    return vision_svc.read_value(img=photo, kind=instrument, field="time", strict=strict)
11:58
